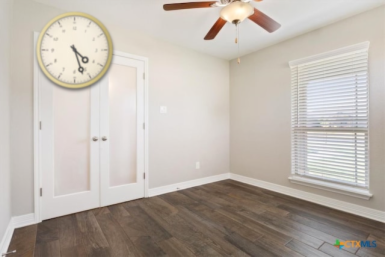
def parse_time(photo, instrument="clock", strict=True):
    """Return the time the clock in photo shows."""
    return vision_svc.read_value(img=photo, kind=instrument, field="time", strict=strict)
4:27
